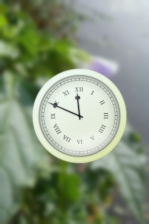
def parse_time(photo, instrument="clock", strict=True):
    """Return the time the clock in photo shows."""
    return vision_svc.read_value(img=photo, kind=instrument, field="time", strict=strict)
11:49
